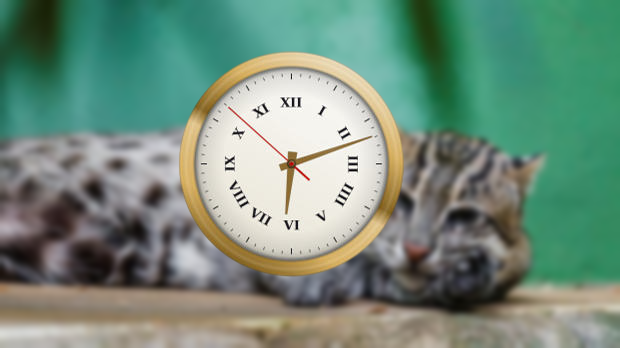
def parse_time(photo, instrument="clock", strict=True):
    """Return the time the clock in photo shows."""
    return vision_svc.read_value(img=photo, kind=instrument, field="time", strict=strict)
6:11:52
